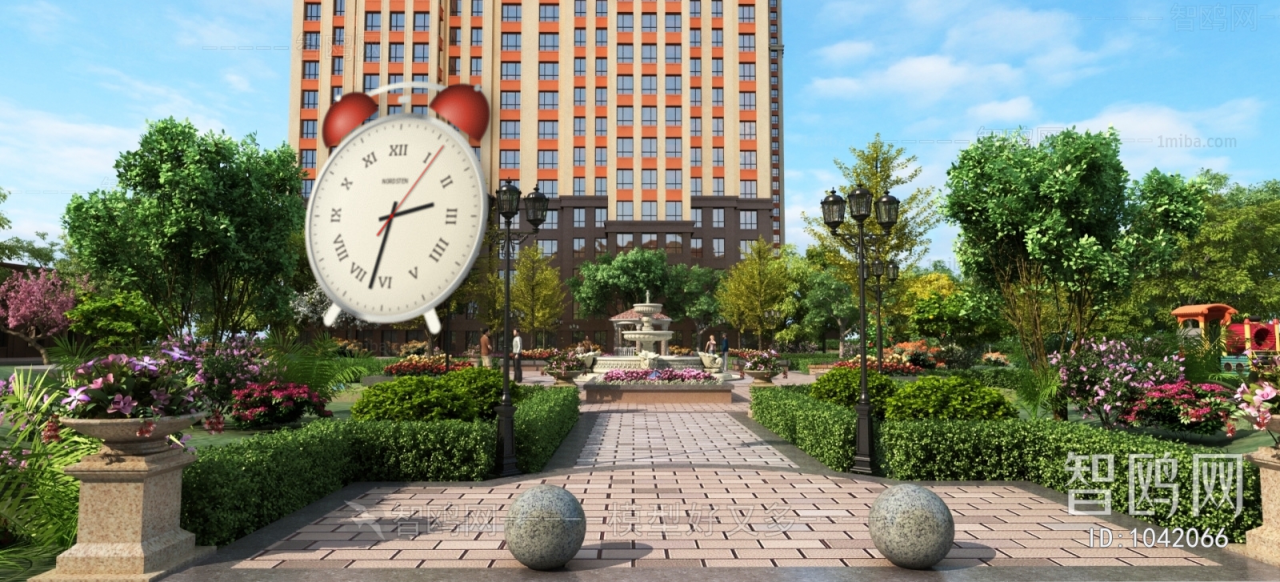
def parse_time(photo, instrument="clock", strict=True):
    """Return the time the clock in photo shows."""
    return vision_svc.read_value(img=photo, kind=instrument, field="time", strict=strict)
2:32:06
